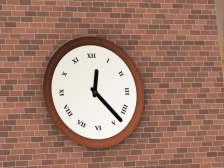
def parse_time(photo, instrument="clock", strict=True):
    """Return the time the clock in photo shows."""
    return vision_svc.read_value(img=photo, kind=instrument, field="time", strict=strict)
12:23
